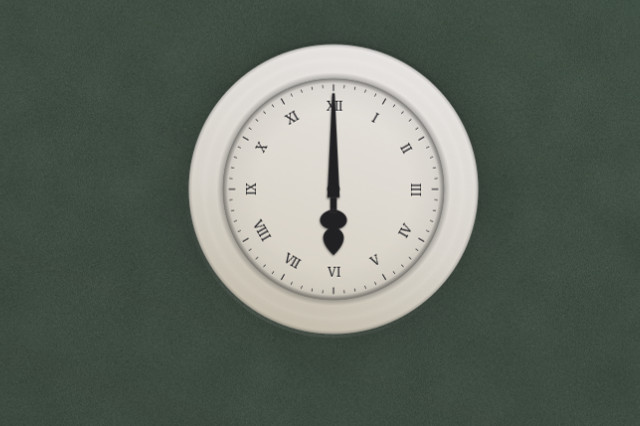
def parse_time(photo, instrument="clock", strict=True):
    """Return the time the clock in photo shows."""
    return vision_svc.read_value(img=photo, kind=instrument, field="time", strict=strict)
6:00
